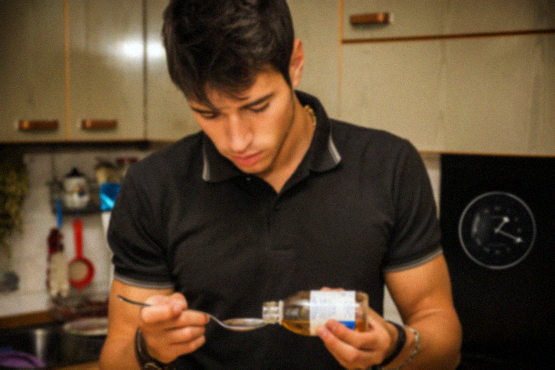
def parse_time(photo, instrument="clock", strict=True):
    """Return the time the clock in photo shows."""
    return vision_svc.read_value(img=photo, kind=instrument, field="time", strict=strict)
1:19
